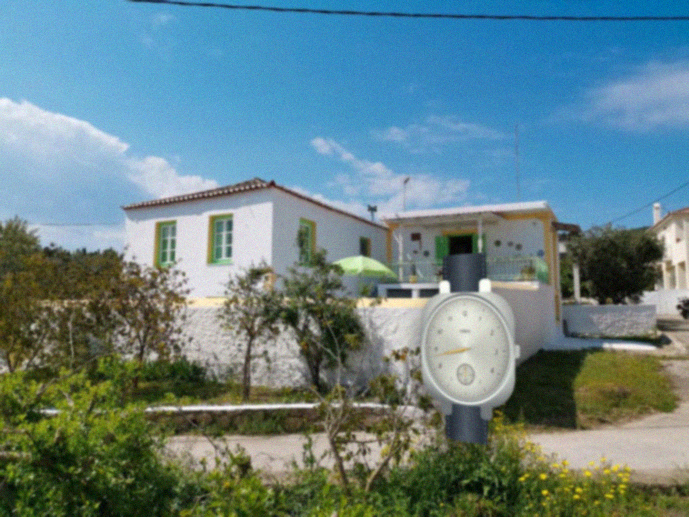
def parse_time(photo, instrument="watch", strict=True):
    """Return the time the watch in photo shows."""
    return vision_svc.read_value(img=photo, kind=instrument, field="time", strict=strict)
8:43
